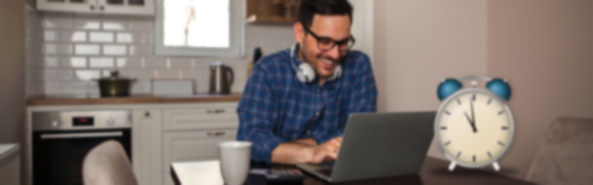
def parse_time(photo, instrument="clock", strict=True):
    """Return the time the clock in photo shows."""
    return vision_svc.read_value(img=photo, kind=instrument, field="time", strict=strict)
10:59
